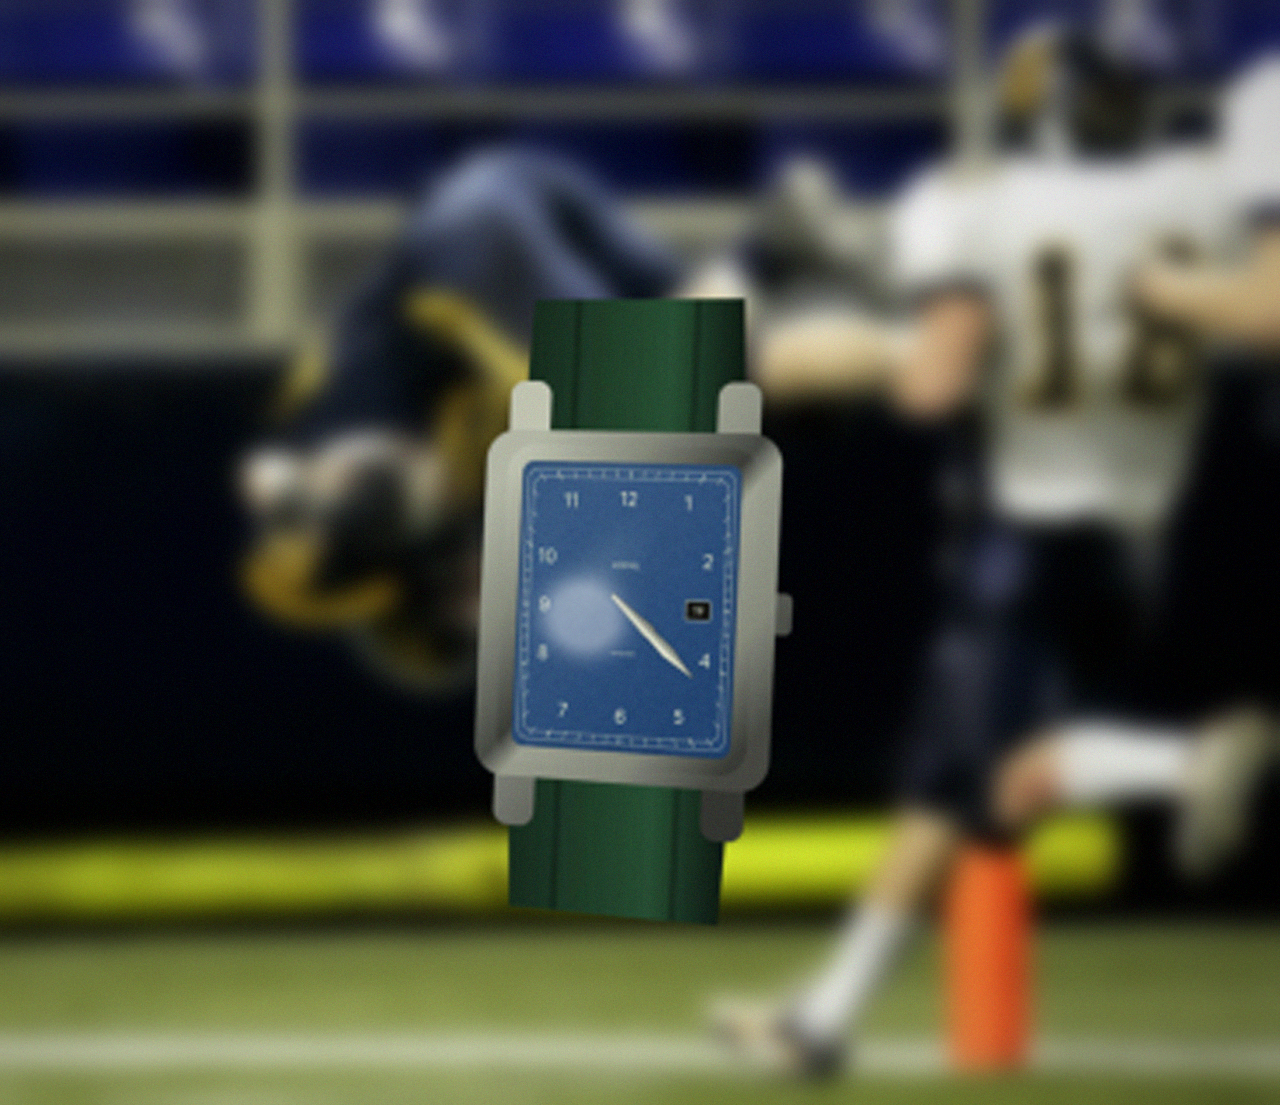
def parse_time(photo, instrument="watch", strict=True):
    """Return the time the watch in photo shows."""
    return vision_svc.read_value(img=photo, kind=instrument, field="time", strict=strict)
4:22
